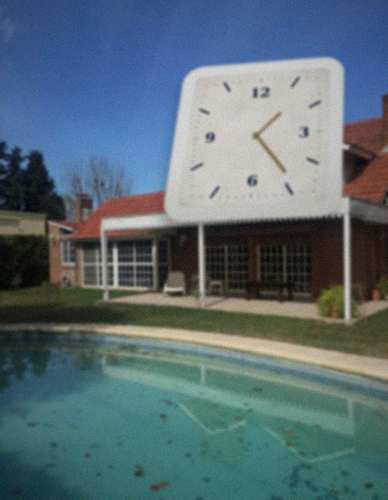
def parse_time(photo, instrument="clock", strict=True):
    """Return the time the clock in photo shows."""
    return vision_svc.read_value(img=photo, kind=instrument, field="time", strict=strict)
1:24
